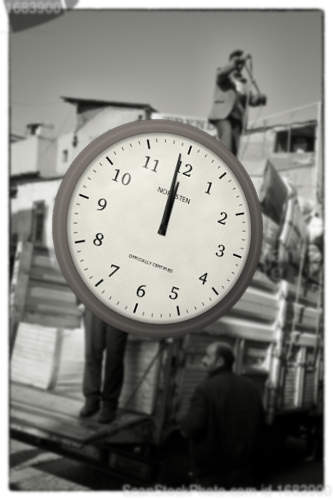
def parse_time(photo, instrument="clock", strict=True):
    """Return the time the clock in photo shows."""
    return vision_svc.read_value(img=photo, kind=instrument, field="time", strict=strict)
11:59
